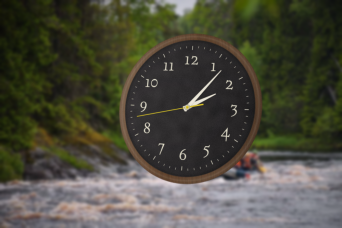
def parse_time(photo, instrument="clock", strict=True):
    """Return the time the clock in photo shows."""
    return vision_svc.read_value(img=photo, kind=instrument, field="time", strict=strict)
2:06:43
